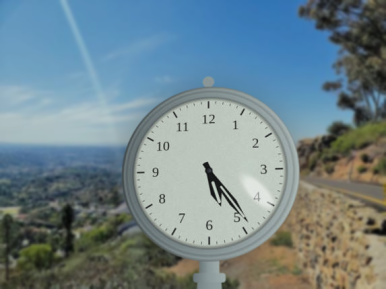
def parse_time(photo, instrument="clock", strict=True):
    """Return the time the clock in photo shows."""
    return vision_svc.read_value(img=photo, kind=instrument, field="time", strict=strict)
5:24
